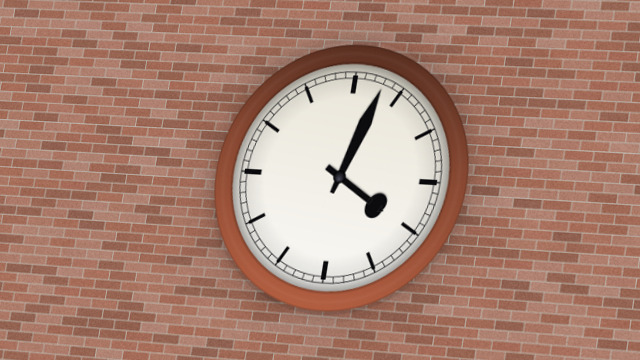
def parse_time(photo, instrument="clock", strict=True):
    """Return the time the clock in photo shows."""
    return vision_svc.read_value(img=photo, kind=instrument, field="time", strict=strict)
4:03
